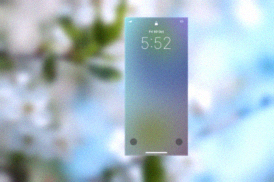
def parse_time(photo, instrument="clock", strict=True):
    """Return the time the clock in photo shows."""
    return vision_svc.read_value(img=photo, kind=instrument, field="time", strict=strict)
5:52
